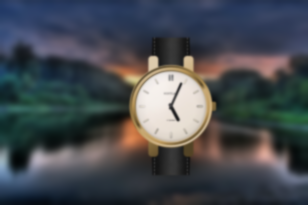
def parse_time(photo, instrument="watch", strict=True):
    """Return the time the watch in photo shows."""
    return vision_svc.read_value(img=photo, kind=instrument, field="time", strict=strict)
5:04
